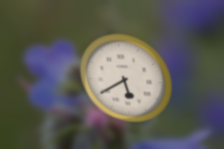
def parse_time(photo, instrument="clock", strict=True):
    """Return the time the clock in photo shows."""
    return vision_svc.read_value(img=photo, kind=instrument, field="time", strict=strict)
5:40
